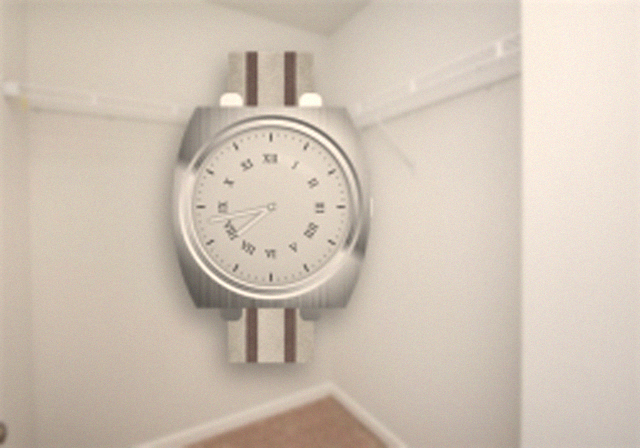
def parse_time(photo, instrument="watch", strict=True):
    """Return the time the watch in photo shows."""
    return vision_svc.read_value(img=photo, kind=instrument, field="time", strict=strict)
7:43
